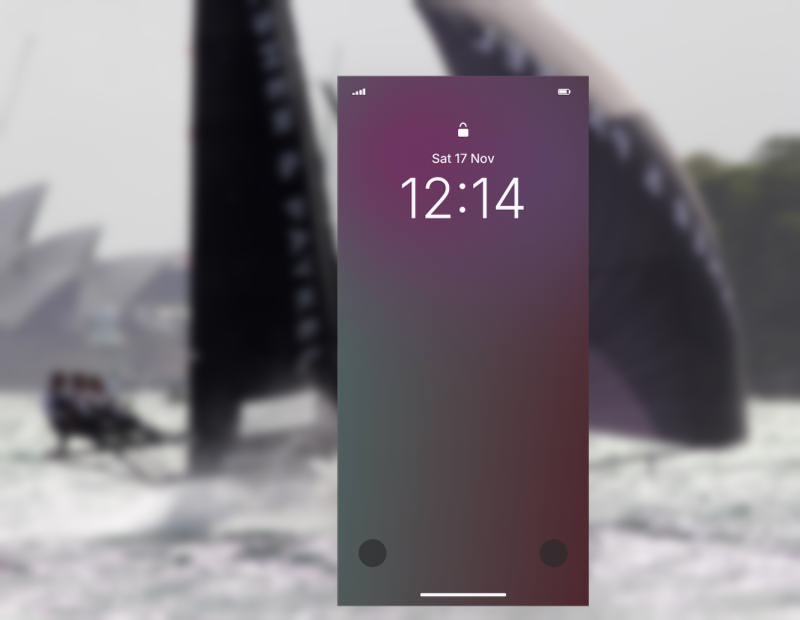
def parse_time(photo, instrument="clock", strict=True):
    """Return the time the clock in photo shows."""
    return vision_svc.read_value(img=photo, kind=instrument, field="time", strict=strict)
12:14
